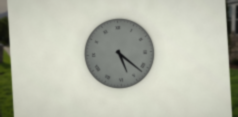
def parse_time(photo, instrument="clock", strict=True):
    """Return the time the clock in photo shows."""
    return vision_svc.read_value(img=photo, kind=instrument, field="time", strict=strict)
5:22
